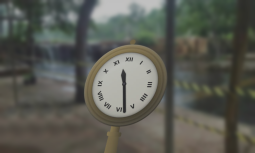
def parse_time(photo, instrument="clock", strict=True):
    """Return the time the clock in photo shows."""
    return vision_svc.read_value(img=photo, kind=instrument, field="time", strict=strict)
11:28
